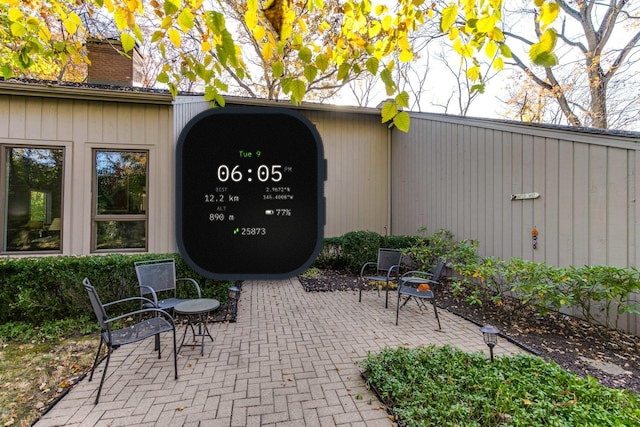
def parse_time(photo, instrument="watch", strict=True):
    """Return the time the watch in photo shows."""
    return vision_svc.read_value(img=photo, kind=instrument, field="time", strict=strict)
6:05
